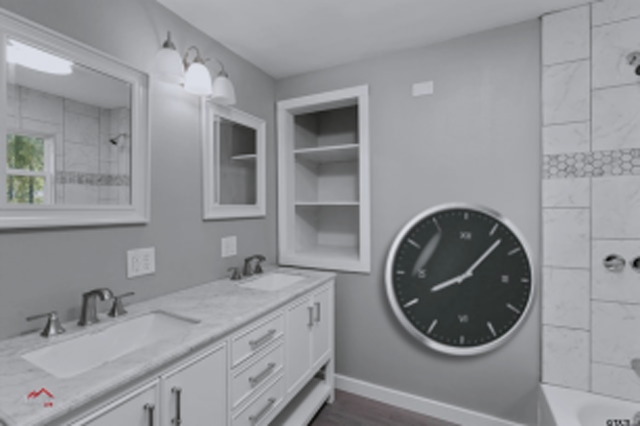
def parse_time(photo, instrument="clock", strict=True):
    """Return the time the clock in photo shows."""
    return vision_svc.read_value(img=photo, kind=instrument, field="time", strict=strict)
8:07
